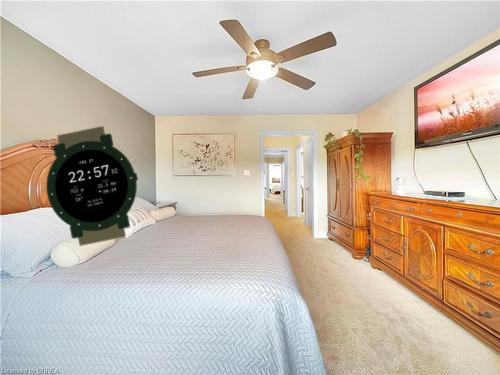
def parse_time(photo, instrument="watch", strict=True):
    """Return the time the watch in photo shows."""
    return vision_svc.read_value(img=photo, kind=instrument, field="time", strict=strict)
22:57
